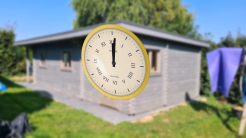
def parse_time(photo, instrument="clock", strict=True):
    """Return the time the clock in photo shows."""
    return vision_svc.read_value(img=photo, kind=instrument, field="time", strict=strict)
12:01
